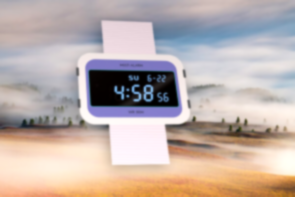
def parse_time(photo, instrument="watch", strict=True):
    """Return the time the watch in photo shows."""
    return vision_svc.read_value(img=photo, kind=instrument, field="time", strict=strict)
4:58
